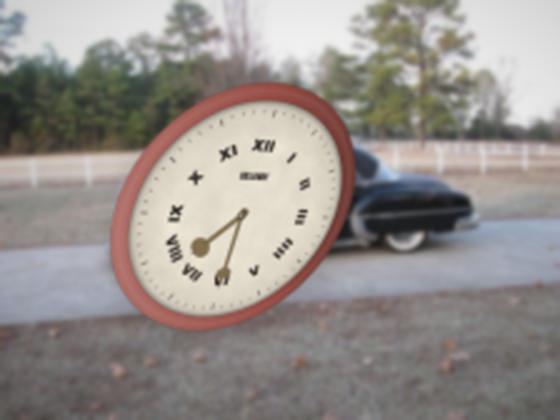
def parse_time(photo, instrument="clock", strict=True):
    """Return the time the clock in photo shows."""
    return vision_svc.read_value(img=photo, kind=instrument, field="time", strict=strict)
7:30
